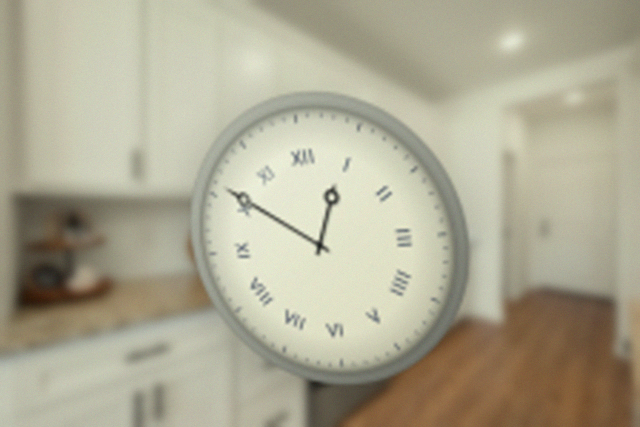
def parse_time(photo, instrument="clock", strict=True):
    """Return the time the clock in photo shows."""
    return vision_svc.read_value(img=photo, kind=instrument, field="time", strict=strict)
12:51
